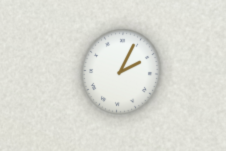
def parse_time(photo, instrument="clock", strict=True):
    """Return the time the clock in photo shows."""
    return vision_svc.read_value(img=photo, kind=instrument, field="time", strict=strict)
2:04
